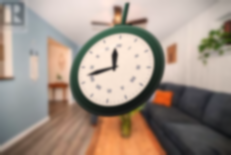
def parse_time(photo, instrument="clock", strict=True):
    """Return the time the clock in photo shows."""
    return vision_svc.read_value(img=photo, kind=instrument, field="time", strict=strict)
11:42
